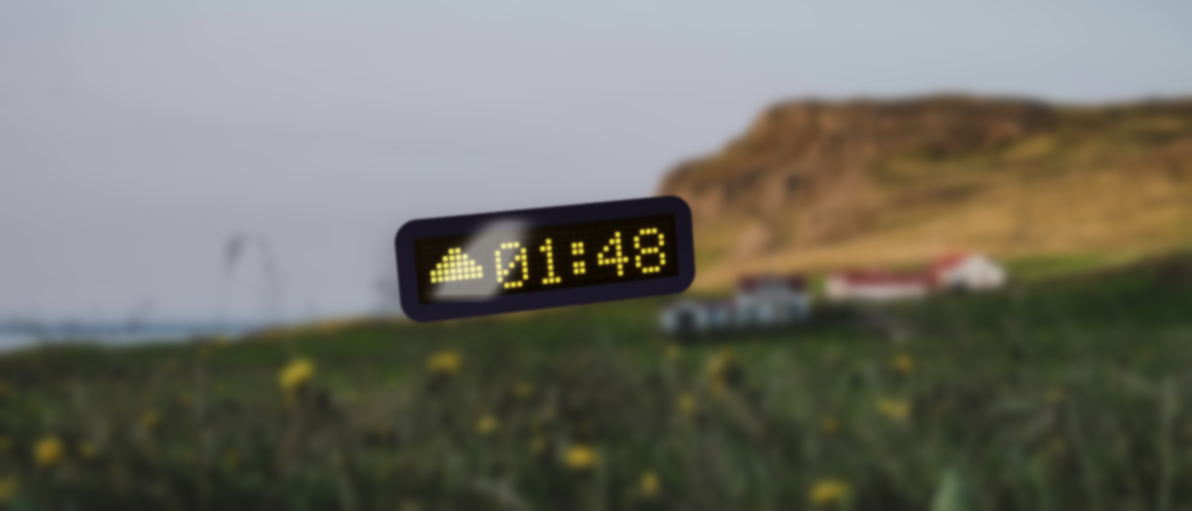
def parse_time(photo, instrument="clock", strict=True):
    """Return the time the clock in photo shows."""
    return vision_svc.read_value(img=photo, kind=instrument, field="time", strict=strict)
1:48
